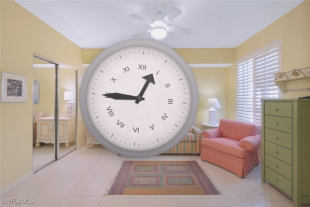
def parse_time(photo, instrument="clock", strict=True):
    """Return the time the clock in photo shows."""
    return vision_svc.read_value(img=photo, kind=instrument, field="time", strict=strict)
12:45
